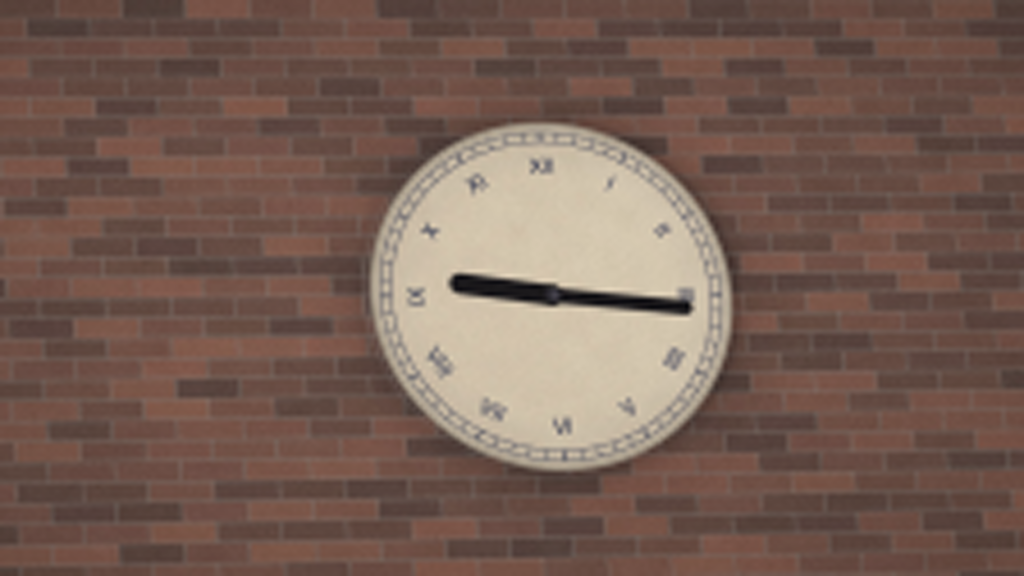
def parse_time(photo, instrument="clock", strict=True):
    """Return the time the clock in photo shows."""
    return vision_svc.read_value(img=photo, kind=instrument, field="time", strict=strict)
9:16
